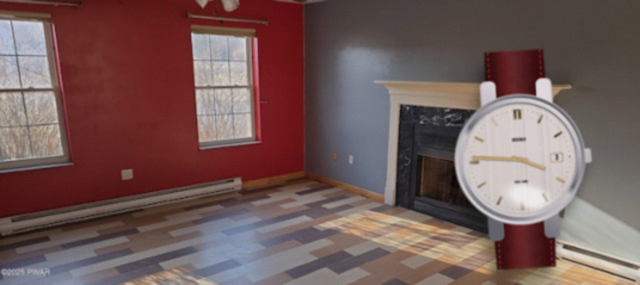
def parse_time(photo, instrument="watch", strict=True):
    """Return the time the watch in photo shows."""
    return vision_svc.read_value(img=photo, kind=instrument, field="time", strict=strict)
3:46
